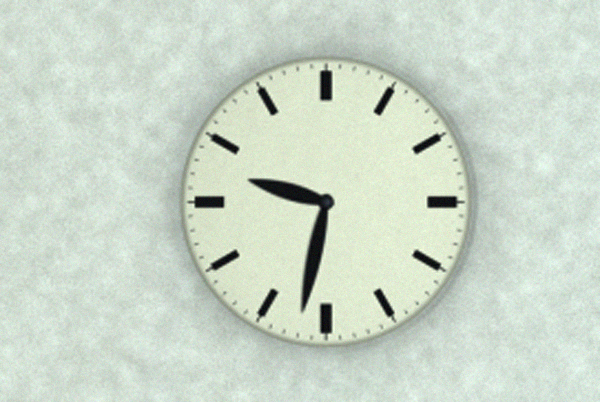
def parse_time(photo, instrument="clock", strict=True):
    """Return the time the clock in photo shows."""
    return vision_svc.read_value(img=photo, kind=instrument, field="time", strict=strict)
9:32
